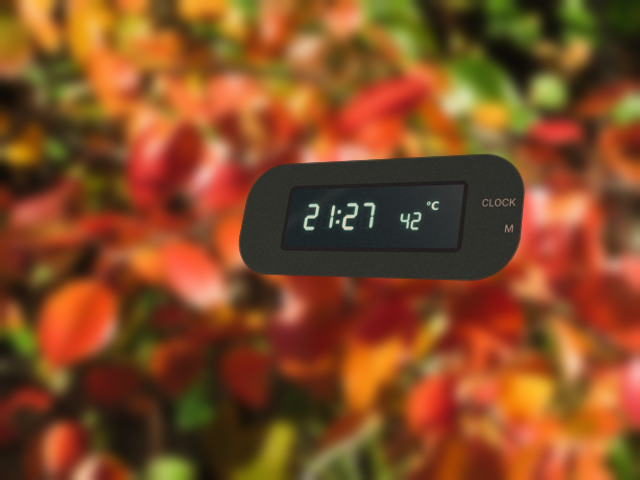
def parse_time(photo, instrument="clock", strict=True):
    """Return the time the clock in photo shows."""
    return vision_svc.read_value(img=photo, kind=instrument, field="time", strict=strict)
21:27
